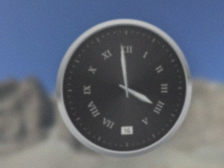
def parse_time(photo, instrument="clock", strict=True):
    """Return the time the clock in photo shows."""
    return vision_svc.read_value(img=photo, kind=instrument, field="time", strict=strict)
3:59
